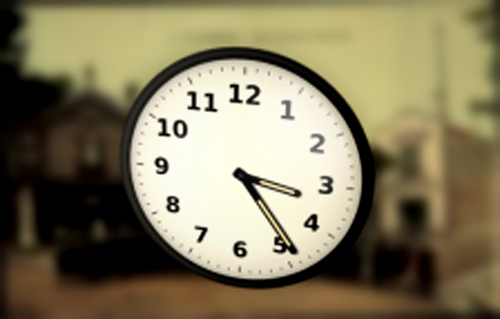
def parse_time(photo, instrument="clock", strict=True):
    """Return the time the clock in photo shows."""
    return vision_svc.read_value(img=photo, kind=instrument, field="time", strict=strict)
3:24
